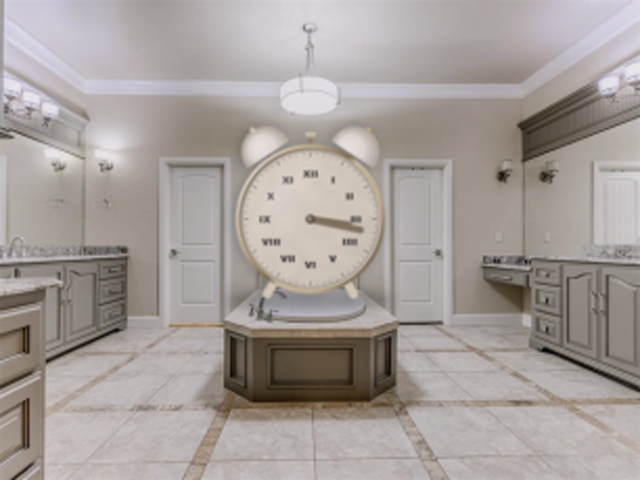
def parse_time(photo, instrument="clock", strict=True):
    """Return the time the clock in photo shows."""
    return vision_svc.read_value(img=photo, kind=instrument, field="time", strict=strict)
3:17
